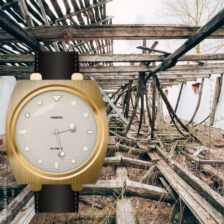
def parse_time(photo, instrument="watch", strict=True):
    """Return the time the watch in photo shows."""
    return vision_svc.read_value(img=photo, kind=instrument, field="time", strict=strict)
2:28
